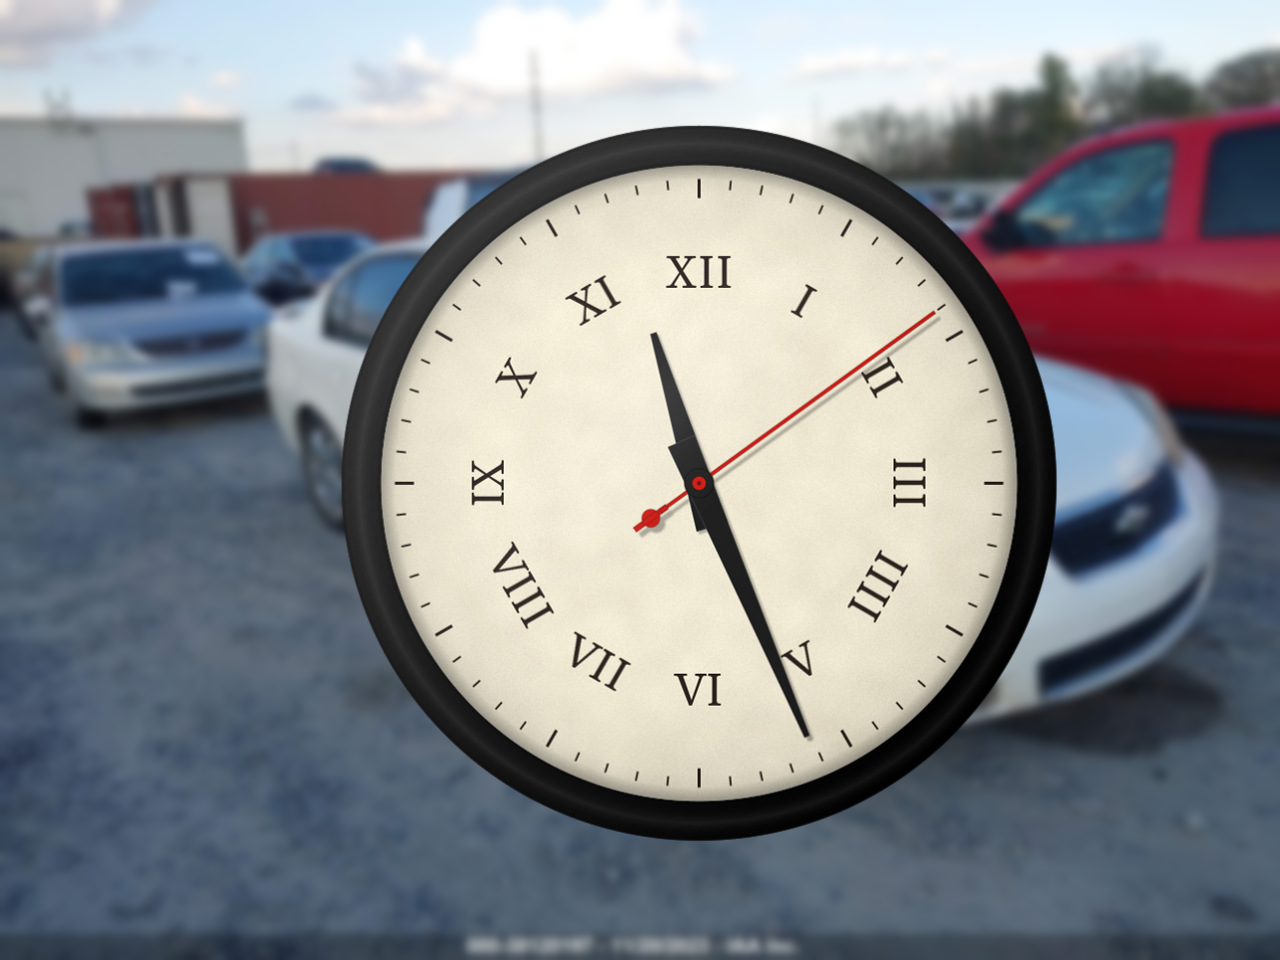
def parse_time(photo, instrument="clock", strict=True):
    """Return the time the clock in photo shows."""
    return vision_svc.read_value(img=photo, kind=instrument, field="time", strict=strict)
11:26:09
